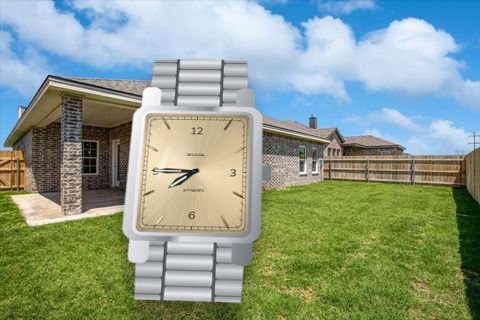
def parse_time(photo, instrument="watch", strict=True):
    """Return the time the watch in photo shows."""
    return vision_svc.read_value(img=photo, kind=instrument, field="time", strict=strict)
7:45
